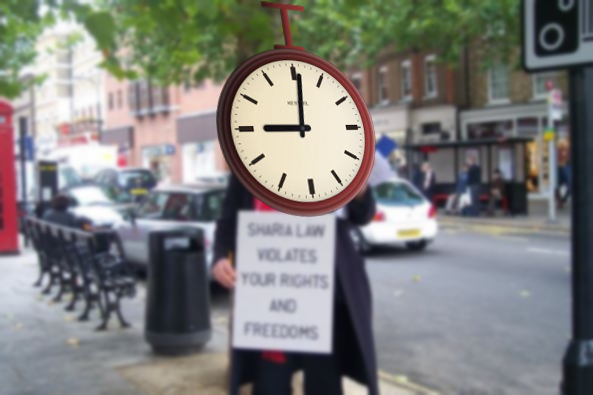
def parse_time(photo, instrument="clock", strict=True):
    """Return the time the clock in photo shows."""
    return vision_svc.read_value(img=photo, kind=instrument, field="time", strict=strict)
9:01
